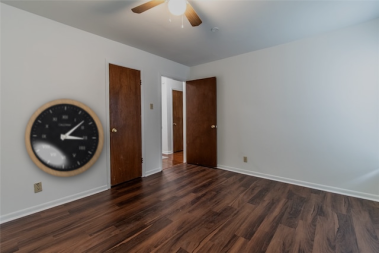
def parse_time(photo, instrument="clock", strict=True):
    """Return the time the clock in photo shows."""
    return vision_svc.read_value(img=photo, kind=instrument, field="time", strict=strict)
3:08
